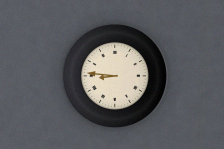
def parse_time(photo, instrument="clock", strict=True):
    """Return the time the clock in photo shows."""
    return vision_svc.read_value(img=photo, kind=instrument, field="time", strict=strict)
8:46
